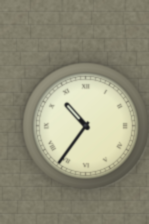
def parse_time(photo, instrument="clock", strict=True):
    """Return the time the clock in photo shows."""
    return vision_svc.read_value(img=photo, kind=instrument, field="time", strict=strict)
10:36
